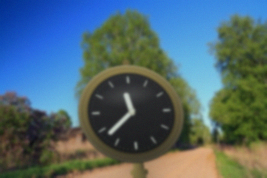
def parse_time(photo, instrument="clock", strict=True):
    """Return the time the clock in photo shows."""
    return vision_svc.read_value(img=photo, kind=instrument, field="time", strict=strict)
11:38
